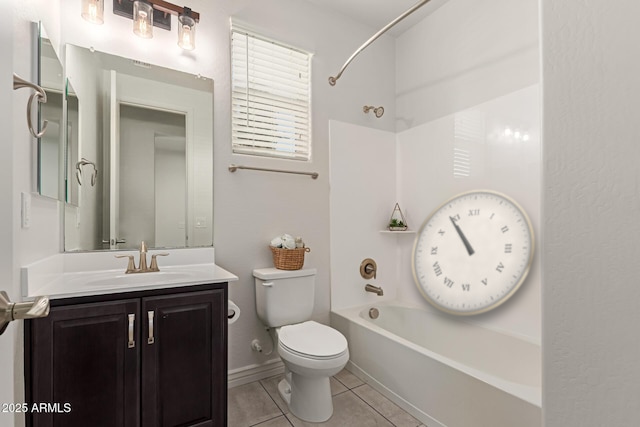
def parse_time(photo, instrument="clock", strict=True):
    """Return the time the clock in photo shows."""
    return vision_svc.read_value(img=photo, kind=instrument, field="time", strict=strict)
10:54
